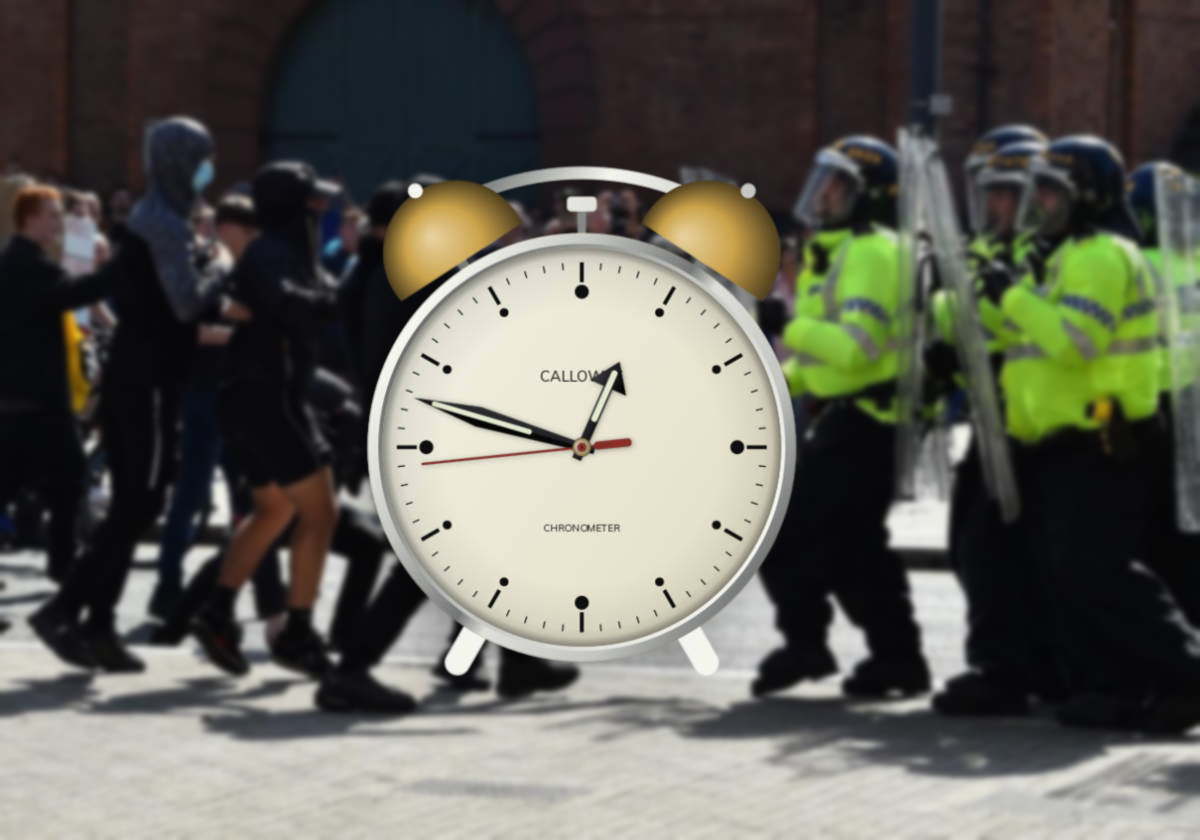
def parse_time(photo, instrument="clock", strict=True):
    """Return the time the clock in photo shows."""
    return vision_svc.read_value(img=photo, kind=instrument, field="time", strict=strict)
12:47:44
